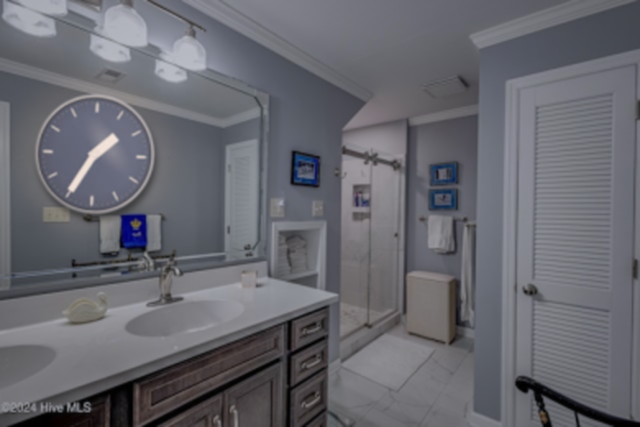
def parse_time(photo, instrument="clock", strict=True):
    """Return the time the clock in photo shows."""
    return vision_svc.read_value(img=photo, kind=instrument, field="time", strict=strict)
1:35
